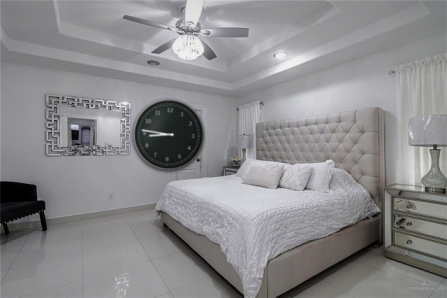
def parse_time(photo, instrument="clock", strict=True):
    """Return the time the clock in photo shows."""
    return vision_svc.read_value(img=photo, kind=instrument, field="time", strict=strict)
8:46
